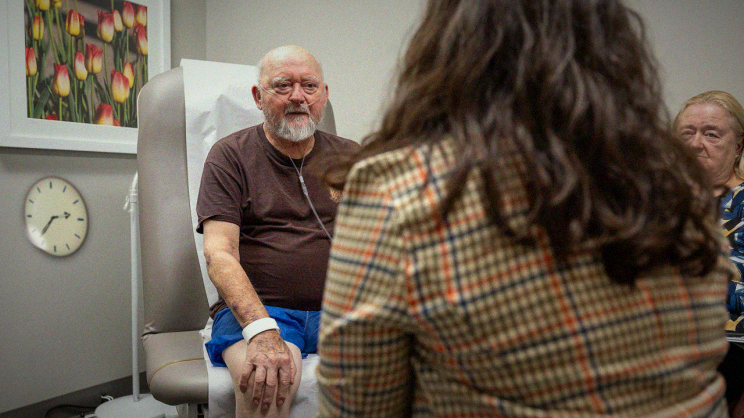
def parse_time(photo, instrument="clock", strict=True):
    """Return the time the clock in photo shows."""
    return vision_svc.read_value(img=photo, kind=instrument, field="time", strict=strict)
2:37
